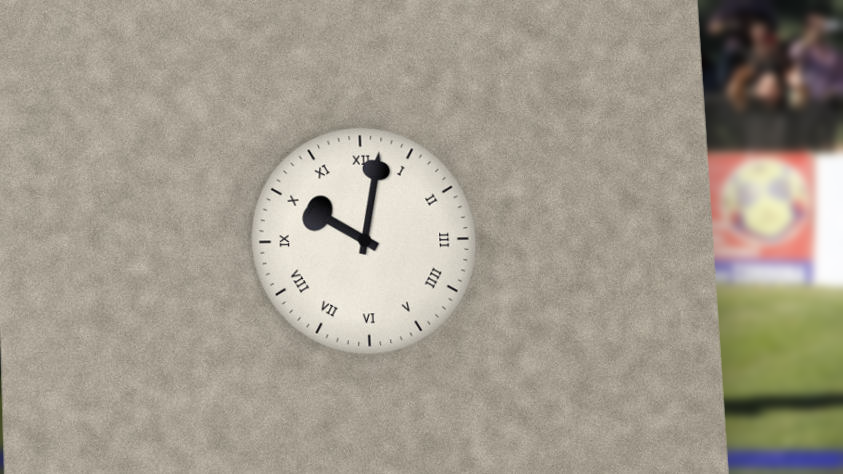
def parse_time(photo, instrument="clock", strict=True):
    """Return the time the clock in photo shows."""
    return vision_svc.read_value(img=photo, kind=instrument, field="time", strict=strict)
10:02
